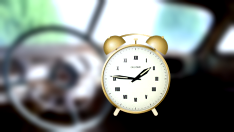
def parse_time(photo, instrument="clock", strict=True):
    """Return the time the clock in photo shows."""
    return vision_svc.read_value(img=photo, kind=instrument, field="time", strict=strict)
1:46
